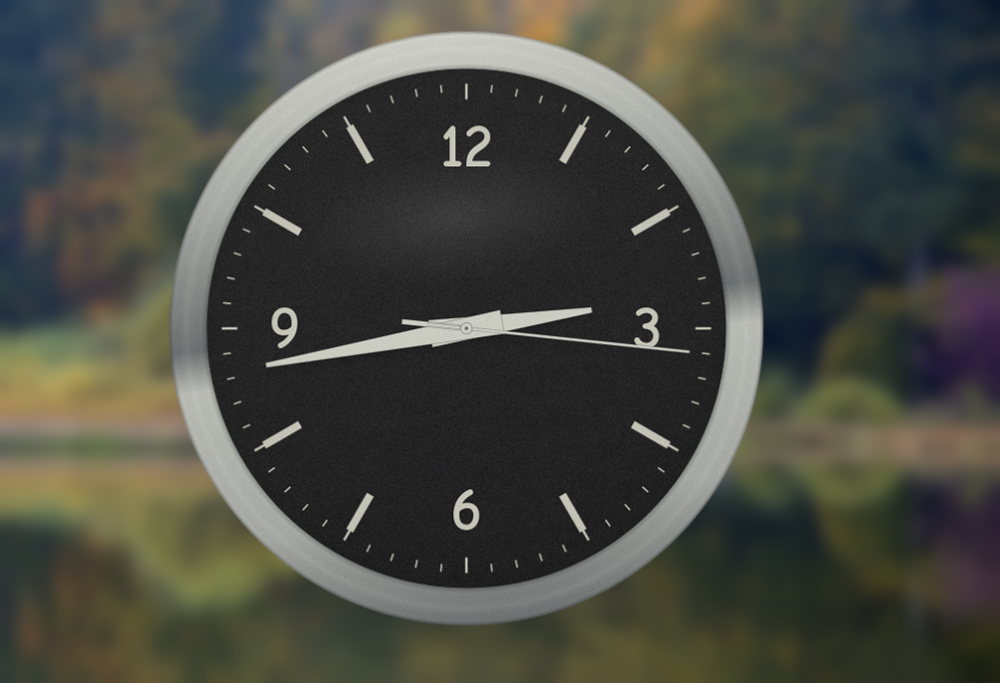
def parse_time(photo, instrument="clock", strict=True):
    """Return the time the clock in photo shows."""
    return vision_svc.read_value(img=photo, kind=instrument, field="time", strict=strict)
2:43:16
